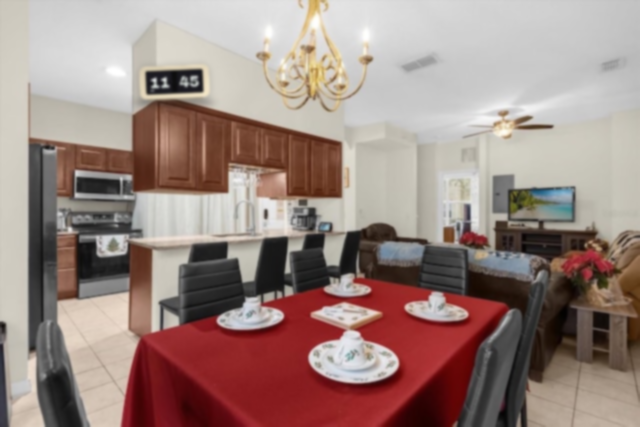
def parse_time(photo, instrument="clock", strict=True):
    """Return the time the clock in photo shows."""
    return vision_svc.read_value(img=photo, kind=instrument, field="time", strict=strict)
11:45
